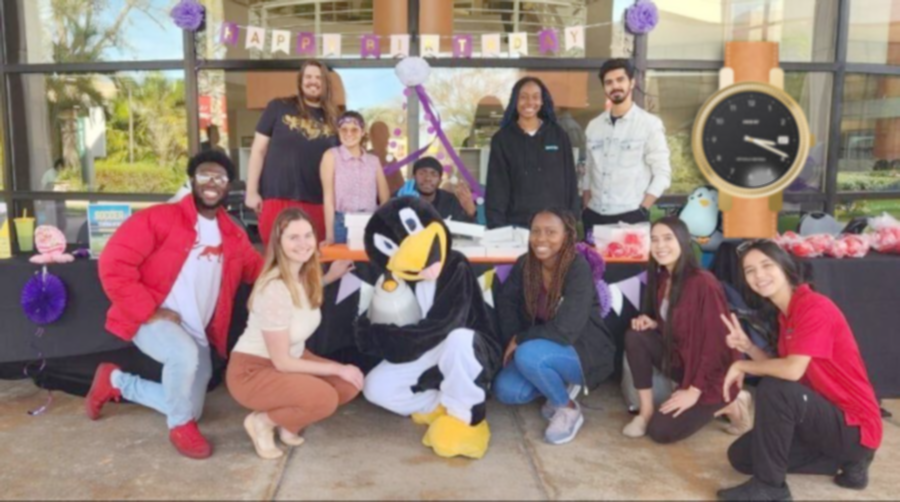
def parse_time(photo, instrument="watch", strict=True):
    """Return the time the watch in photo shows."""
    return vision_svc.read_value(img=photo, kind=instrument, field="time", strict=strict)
3:19
